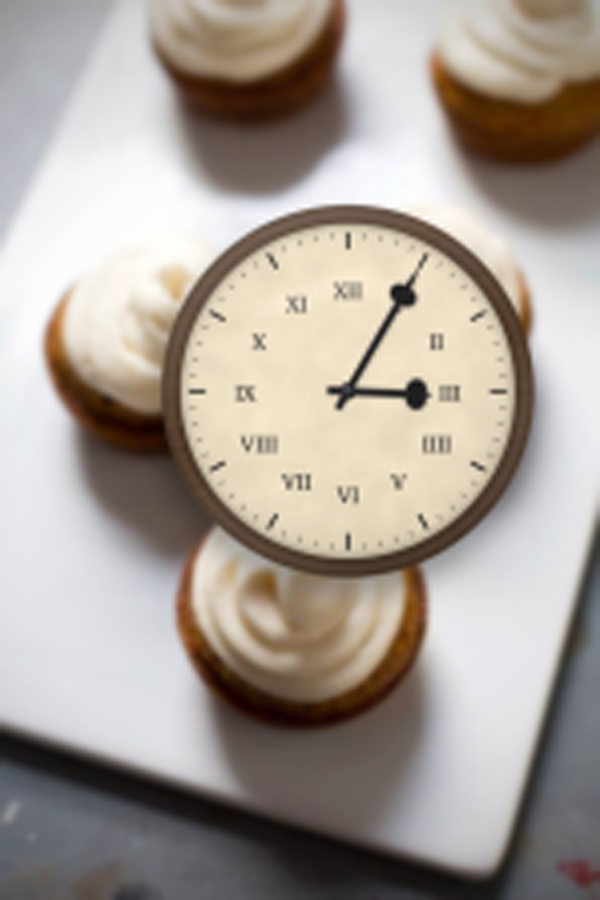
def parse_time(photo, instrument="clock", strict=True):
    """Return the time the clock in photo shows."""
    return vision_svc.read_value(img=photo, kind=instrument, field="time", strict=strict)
3:05
